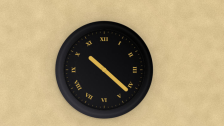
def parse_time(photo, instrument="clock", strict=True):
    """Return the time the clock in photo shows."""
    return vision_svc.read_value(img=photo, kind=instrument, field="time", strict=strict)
10:22
